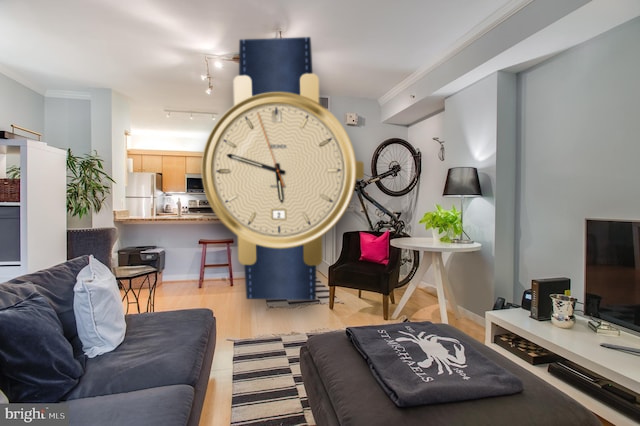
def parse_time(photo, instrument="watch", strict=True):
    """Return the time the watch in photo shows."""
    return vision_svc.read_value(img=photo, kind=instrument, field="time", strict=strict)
5:47:57
